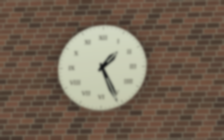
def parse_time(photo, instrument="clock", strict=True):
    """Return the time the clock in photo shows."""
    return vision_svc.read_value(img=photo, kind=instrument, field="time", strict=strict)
1:26
